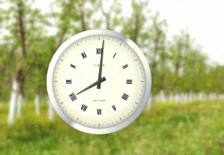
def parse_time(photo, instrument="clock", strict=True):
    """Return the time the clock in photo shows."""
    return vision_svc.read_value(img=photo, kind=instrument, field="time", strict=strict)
8:01
